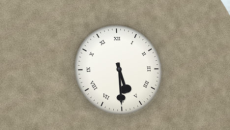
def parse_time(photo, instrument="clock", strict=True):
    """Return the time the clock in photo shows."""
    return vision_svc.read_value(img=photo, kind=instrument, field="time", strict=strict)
5:30
